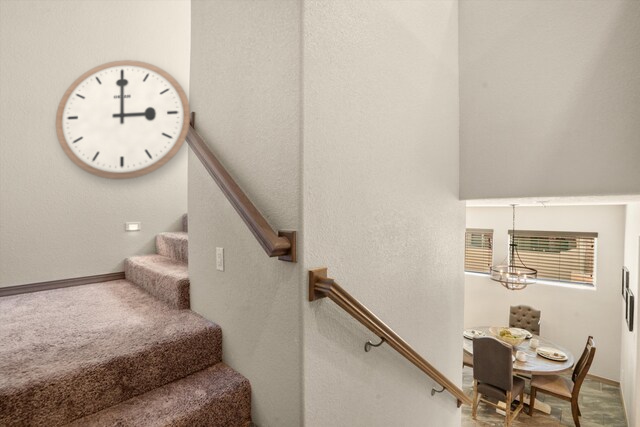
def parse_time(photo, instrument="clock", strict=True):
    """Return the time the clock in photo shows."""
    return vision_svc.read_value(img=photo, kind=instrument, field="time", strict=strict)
3:00
